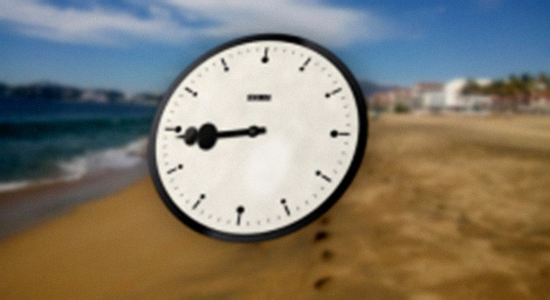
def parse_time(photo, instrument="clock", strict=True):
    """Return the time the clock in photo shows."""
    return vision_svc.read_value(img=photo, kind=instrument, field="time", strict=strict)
8:44
